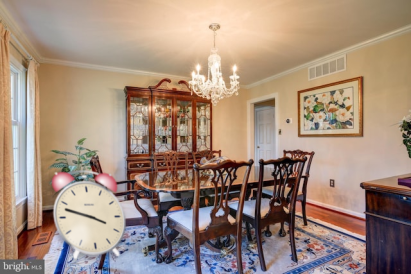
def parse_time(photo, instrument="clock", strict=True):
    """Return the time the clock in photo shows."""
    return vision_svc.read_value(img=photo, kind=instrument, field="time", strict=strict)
3:48
